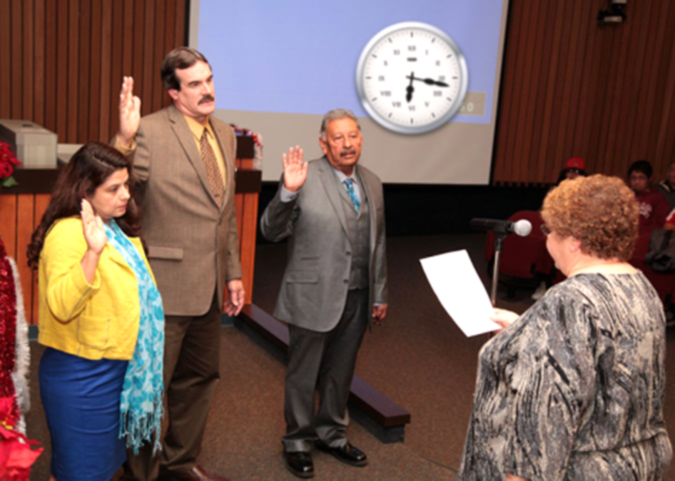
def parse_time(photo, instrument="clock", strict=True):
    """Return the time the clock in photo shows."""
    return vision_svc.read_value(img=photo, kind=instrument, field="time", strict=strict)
6:17
